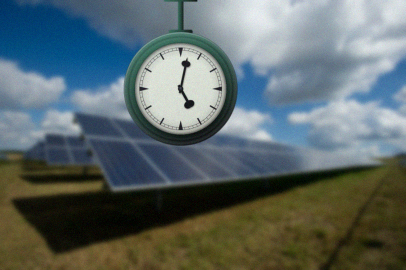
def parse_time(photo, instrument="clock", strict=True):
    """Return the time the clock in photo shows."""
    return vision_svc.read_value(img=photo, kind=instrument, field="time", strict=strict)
5:02
